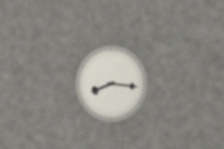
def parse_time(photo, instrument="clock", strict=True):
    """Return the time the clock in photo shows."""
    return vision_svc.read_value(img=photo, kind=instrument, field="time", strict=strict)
8:16
